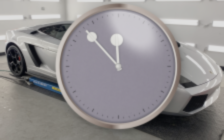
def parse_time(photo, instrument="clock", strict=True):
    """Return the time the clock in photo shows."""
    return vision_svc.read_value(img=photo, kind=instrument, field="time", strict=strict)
11:53
